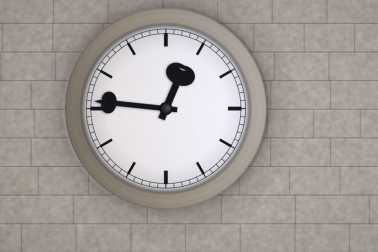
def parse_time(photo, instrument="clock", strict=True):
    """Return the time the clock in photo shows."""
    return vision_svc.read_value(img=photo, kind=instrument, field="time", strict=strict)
12:46
